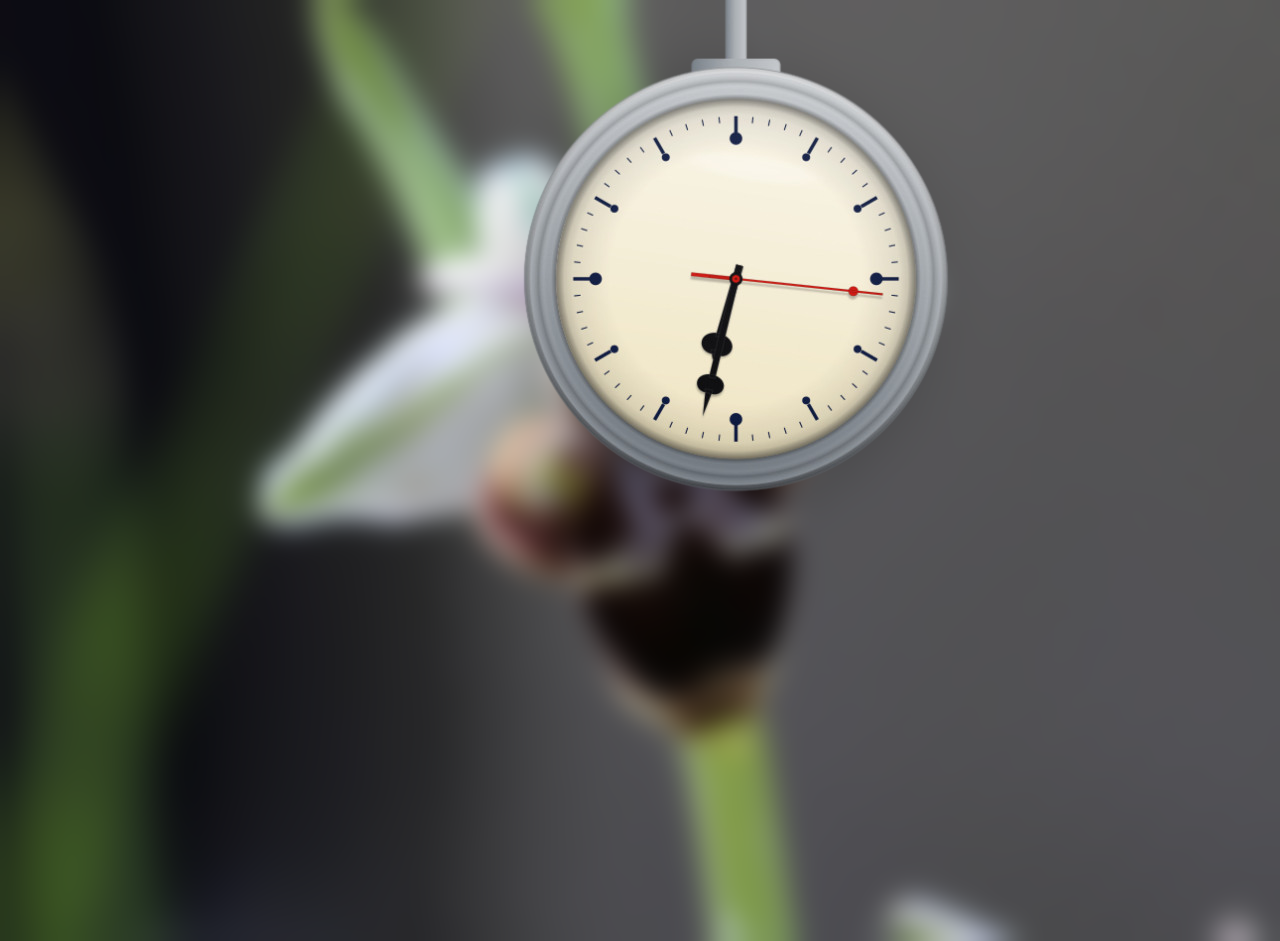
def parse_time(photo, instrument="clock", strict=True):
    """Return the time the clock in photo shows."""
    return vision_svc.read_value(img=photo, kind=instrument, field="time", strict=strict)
6:32:16
